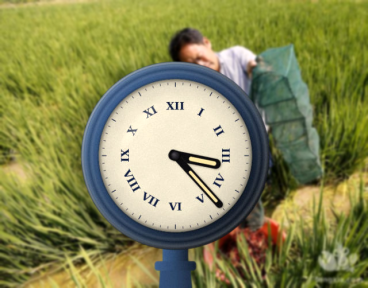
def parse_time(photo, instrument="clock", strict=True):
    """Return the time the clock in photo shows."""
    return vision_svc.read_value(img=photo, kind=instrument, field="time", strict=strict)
3:23
